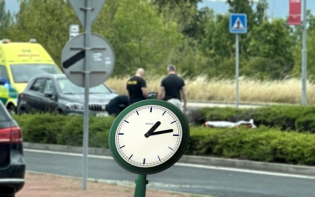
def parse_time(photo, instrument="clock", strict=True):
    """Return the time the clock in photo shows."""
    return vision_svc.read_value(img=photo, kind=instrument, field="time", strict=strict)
1:13
